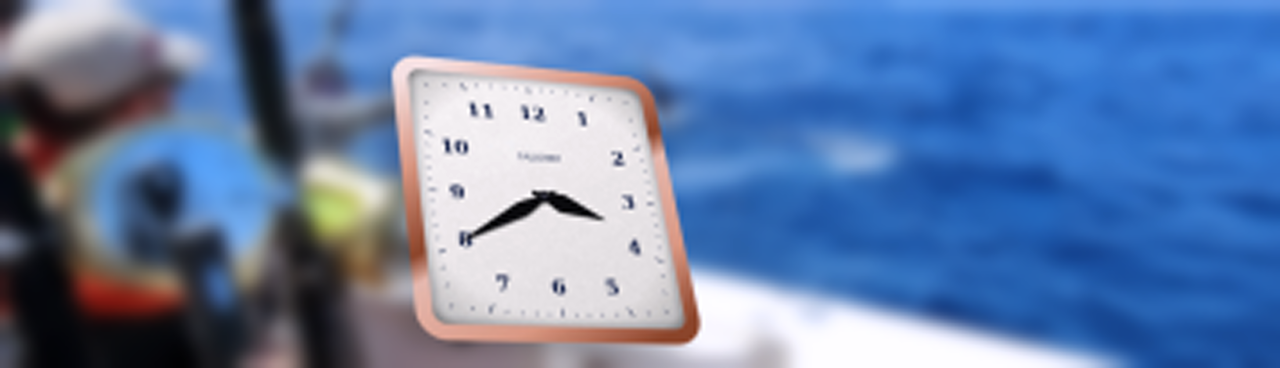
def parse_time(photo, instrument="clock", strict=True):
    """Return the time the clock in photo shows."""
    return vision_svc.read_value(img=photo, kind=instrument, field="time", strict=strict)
3:40
